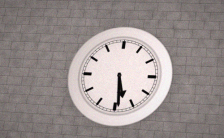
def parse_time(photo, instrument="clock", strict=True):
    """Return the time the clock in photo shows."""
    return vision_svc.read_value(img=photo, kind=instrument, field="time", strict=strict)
5:29
